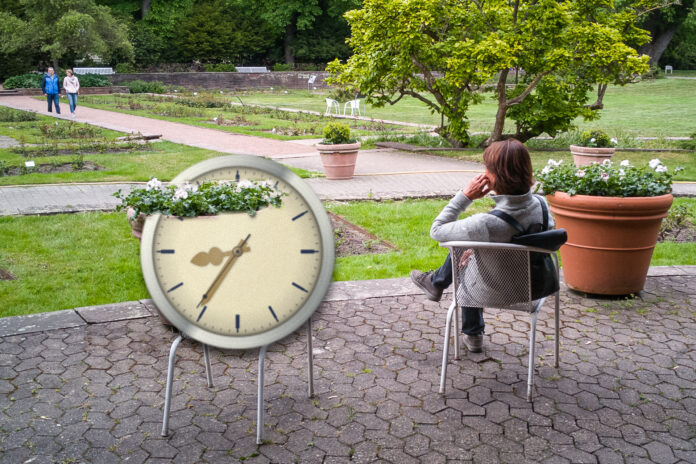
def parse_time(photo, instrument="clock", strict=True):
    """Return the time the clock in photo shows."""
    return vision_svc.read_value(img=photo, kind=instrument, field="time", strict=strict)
8:35:36
